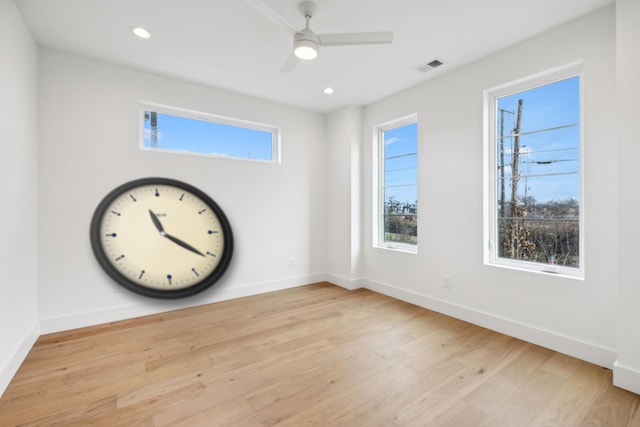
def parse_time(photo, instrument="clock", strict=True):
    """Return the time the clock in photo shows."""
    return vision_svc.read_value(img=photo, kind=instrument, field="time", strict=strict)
11:21
